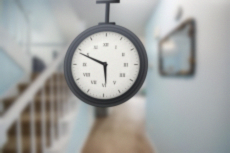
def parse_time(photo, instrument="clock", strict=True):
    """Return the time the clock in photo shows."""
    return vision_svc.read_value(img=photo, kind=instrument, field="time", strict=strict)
5:49
